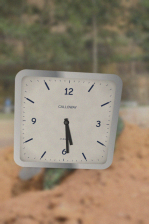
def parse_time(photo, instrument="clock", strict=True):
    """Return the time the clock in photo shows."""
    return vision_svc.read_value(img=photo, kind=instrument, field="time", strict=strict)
5:29
